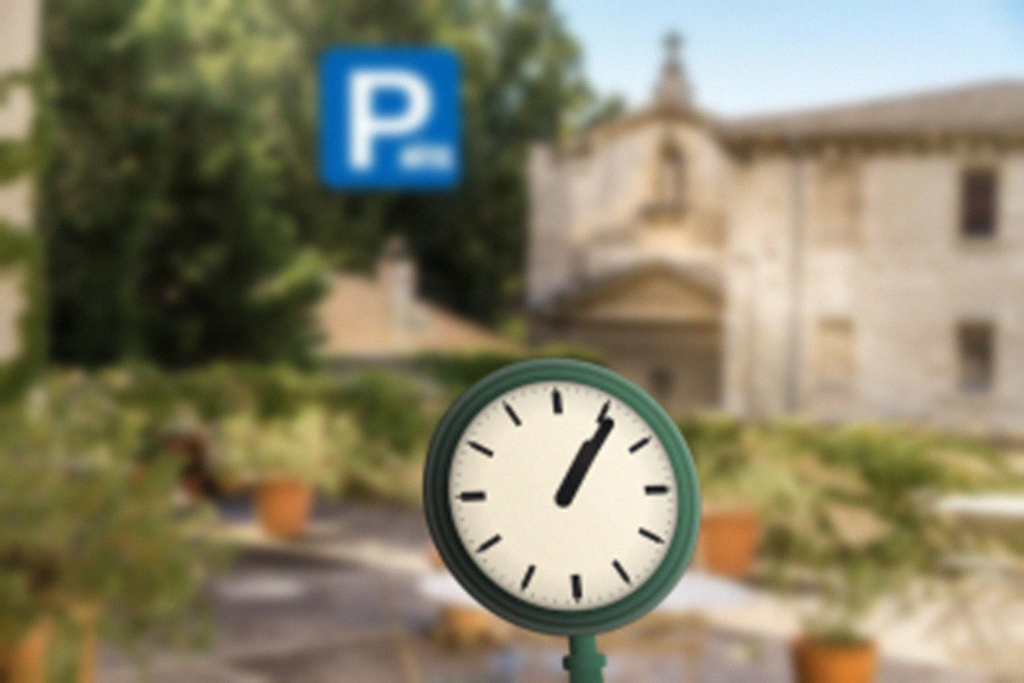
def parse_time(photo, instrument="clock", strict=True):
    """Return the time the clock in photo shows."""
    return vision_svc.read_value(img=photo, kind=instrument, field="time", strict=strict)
1:06
